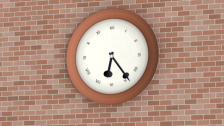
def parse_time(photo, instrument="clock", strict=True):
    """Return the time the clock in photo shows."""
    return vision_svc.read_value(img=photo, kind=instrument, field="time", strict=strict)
6:24
